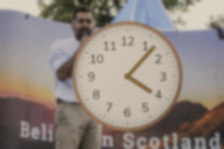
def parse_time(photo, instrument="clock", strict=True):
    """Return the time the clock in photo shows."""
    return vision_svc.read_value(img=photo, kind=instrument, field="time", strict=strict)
4:07
